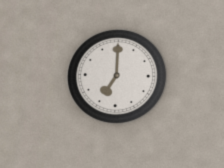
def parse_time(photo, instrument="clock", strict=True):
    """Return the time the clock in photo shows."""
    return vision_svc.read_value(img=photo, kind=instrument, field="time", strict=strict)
7:00
